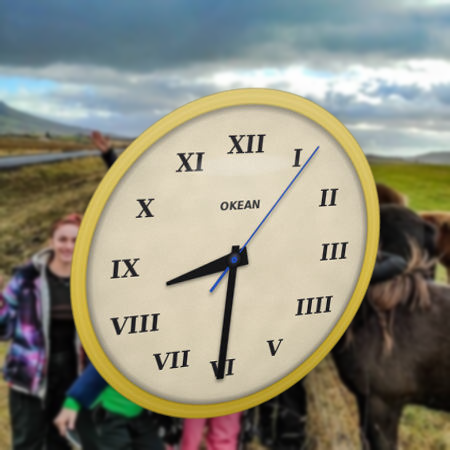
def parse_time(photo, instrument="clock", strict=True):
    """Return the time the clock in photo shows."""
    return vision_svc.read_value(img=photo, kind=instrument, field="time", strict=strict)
8:30:06
